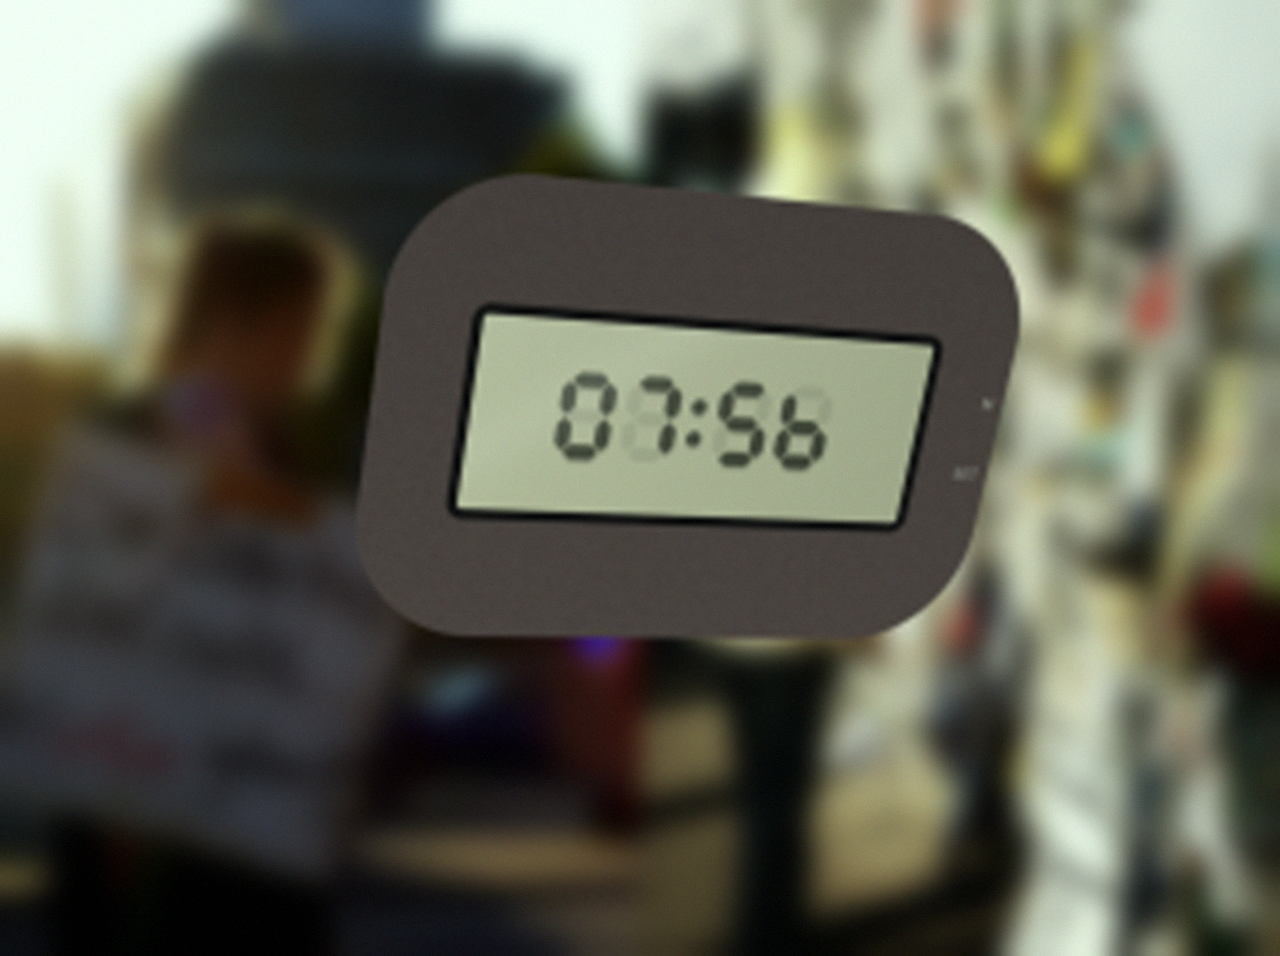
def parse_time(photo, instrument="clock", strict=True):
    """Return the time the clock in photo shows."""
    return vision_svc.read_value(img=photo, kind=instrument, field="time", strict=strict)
7:56
